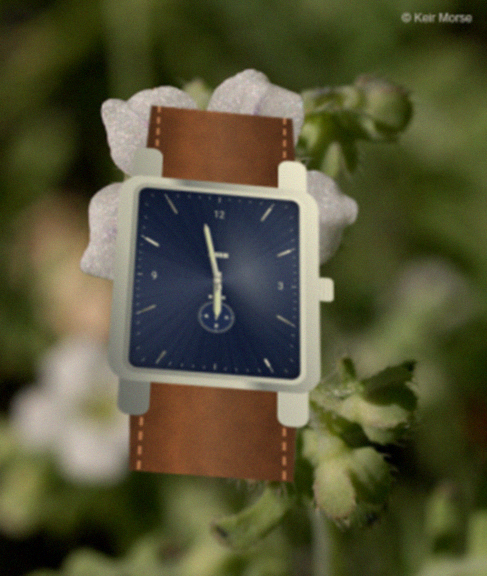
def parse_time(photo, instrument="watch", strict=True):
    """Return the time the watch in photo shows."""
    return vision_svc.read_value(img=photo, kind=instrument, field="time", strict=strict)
5:58
